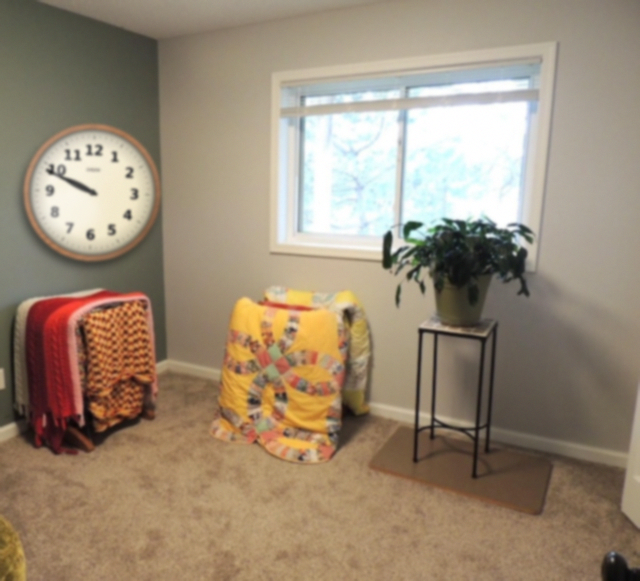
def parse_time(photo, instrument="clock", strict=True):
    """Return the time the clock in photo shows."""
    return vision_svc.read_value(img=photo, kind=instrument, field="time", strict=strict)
9:49
